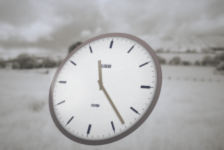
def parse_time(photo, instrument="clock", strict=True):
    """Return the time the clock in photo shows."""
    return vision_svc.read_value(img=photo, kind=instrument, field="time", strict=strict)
11:23
